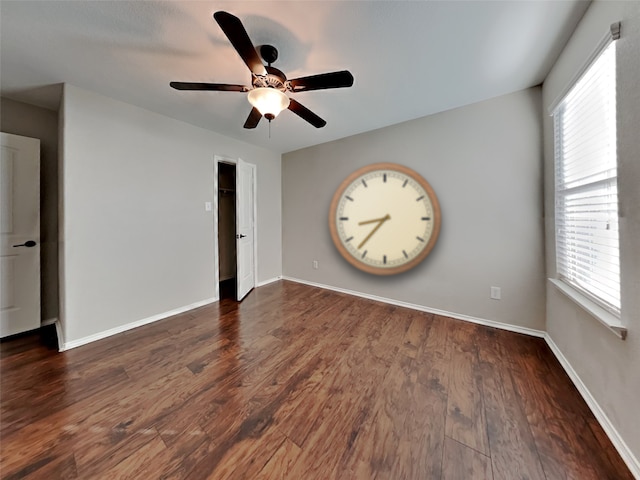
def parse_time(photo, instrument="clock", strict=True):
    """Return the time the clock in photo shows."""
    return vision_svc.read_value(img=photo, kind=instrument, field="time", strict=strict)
8:37
